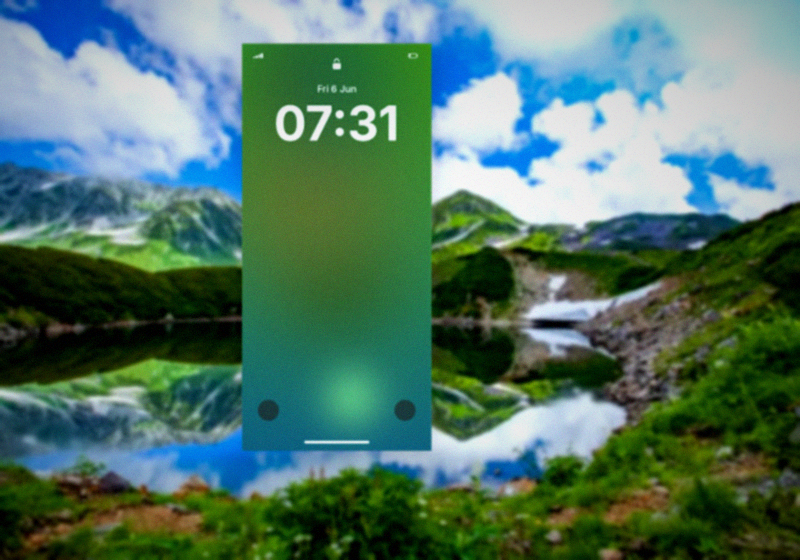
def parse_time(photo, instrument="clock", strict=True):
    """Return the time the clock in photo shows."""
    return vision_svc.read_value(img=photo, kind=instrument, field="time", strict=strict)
7:31
